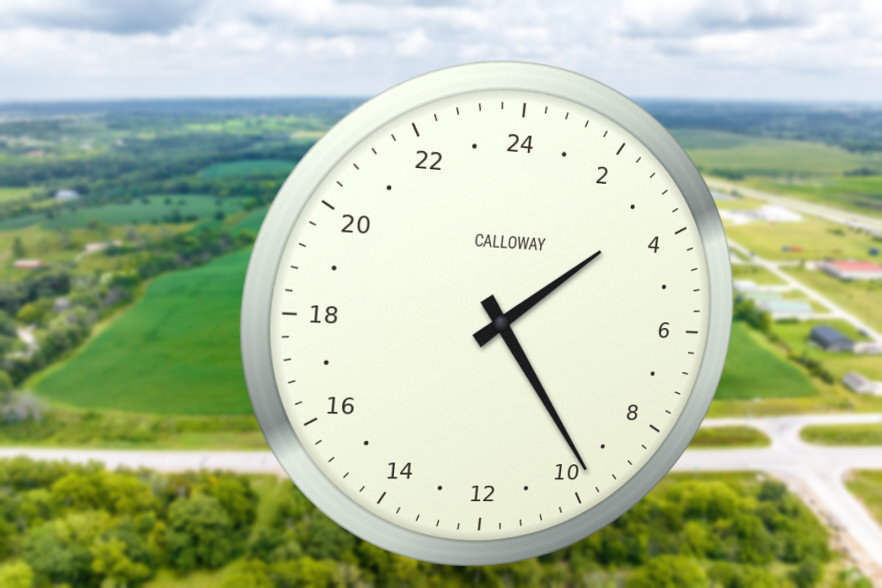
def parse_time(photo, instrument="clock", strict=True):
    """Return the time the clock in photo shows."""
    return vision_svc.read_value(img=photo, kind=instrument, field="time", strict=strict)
3:24
